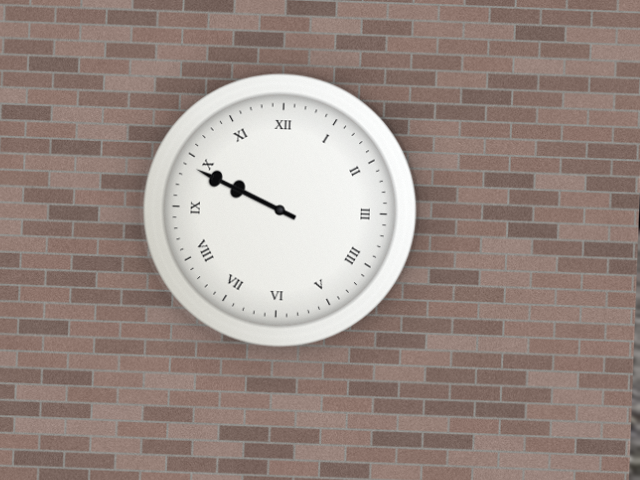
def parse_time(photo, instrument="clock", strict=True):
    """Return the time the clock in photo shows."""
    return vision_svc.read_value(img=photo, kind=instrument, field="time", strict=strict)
9:49
